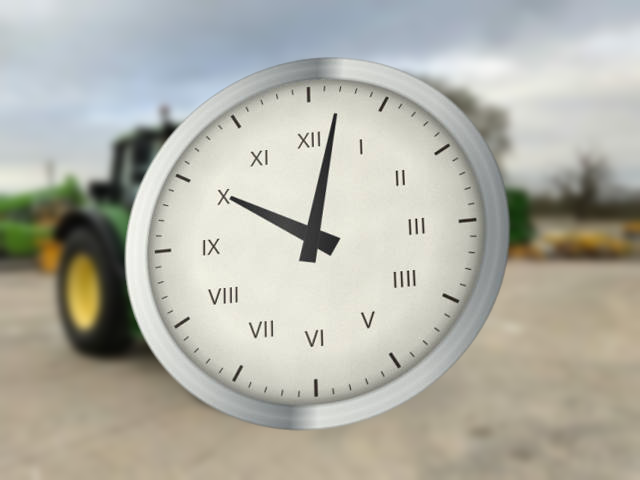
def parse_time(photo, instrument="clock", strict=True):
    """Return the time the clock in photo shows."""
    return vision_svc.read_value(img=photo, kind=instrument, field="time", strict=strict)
10:02
